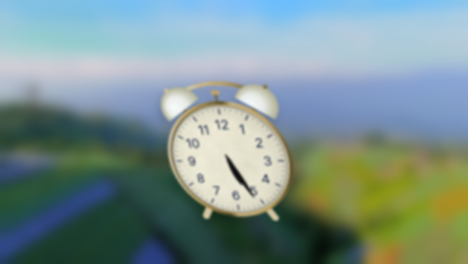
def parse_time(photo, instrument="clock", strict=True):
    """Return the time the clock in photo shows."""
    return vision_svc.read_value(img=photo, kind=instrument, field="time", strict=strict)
5:26
